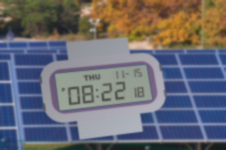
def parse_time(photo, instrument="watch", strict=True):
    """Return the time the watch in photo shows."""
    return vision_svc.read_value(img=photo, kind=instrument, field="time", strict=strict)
8:22:18
